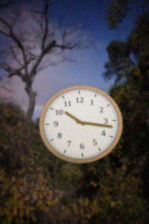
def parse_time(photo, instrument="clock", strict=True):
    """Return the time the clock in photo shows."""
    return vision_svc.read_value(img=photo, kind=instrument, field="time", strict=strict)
10:17
